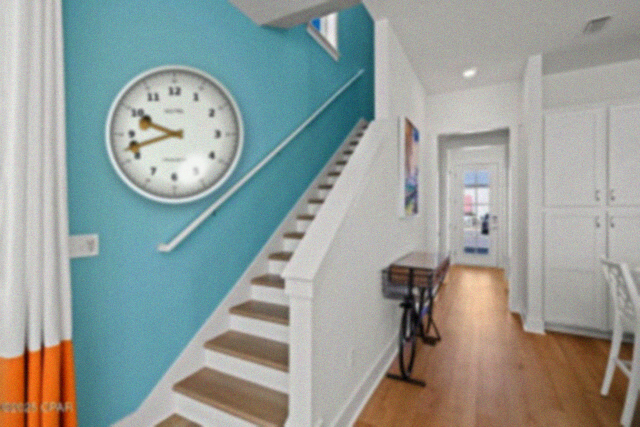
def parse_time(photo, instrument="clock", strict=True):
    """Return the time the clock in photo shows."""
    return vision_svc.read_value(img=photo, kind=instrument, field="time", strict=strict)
9:42
